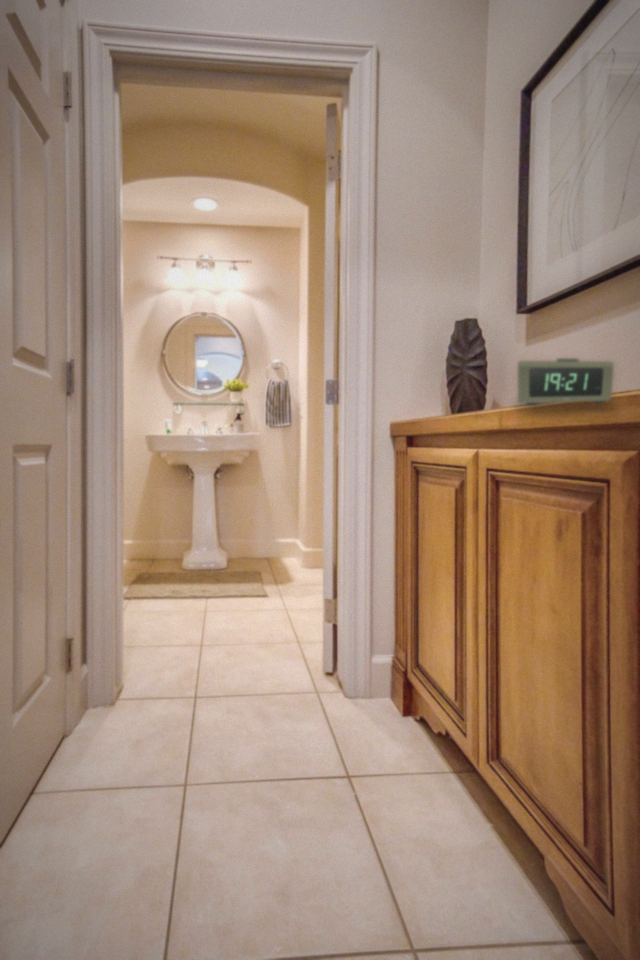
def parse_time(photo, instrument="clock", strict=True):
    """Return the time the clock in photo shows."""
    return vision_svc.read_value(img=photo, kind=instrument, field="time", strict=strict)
19:21
